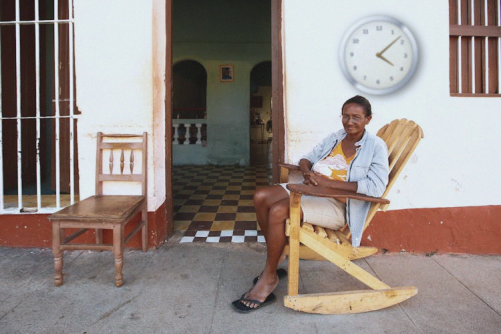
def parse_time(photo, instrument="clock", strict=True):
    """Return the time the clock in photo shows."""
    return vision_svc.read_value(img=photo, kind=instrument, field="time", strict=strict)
4:08
